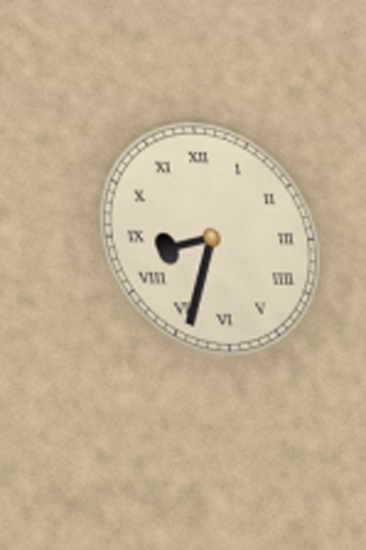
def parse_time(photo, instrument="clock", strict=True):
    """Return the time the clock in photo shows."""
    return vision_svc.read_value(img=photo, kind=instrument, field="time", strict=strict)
8:34
